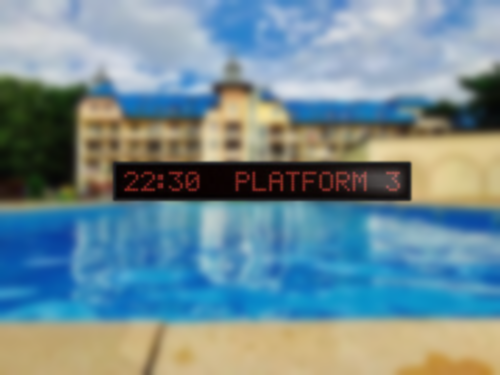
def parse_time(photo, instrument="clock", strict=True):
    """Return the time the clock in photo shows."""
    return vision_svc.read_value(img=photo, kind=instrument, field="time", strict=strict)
22:30
